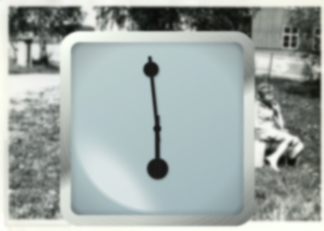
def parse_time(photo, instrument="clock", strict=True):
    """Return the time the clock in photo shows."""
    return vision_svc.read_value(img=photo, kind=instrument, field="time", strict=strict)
5:59
